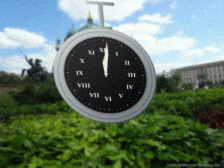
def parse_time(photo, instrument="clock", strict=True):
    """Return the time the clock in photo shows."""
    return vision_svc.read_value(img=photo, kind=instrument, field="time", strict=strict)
12:01
